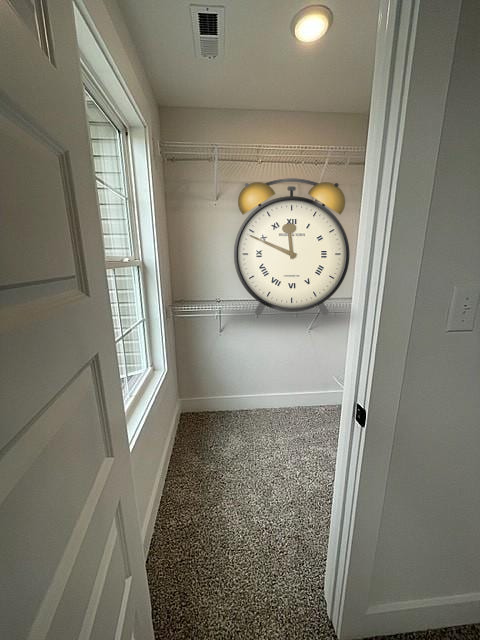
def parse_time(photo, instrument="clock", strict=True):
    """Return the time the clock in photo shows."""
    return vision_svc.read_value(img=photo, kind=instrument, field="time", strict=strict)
11:49
